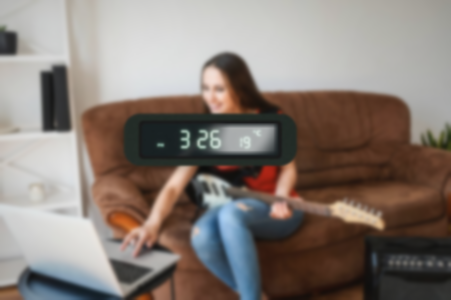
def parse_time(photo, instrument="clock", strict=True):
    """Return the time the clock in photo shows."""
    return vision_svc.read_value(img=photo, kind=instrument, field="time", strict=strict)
3:26
